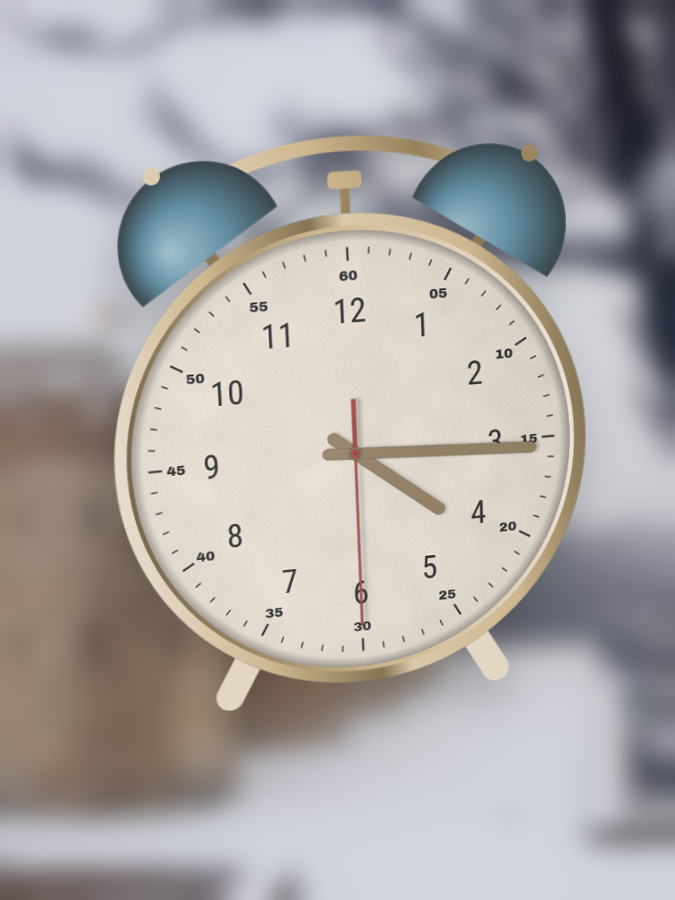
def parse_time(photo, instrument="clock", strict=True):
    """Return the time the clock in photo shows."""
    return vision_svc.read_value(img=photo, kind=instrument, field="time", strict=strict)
4:15:30
